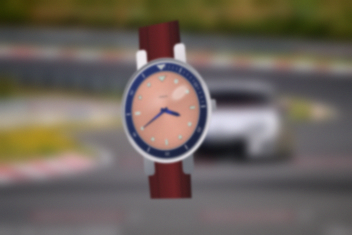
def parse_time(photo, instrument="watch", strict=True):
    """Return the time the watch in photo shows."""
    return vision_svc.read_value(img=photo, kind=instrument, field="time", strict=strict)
3:40
